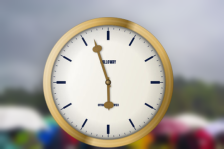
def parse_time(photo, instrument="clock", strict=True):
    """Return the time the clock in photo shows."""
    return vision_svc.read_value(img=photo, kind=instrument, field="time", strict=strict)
5:57
